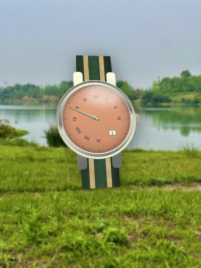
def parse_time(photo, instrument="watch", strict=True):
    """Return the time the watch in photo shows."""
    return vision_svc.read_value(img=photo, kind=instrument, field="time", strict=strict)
9:49
